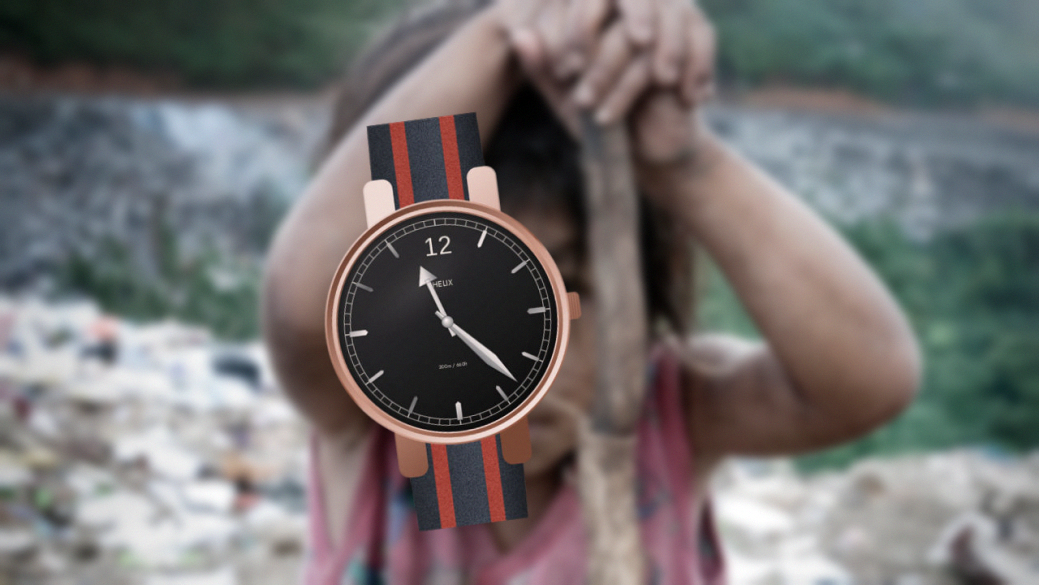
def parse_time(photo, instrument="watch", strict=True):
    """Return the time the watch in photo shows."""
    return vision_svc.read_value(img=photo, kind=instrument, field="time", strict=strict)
11:23
